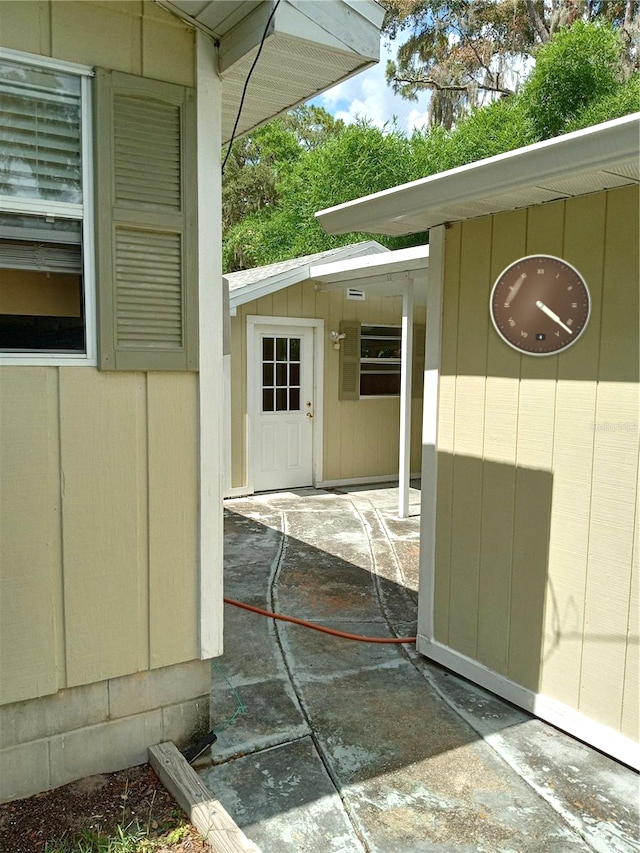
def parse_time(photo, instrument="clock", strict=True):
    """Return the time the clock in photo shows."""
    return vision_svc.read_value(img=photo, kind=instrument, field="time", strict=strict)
4:22
